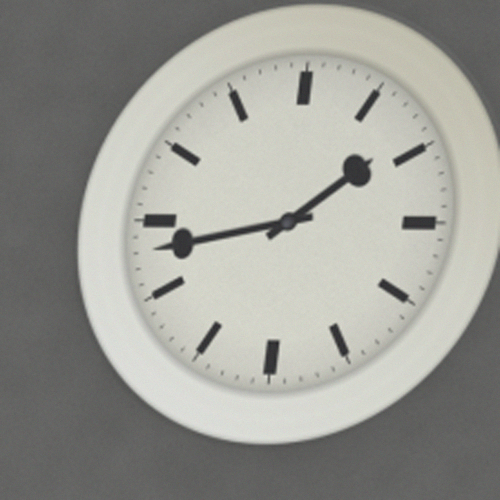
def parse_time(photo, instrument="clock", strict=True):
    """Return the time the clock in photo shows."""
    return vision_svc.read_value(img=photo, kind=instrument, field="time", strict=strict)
1:43
